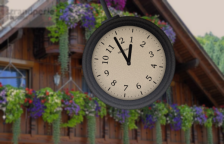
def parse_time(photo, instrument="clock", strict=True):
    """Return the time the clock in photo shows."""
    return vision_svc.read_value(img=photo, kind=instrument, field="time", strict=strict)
12:59
